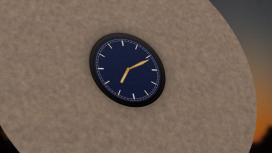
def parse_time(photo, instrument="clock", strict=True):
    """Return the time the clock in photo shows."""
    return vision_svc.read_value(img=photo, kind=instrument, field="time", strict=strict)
7:11
